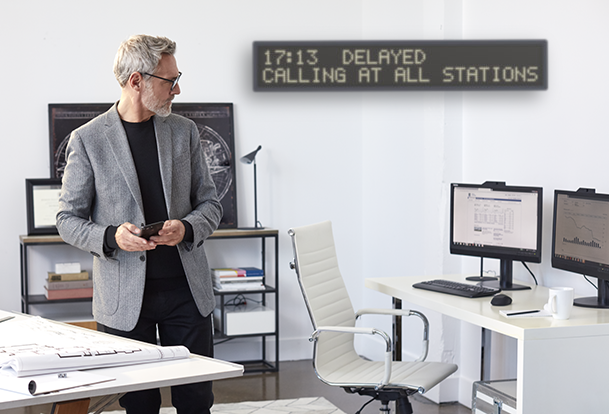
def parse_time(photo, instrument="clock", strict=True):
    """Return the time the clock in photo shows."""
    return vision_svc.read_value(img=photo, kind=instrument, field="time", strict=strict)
17:13
